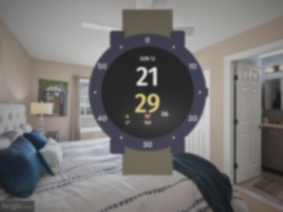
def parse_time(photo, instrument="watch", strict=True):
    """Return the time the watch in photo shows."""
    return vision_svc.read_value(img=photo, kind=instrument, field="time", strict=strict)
21:29
